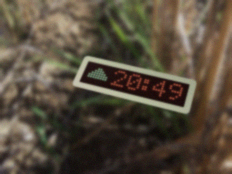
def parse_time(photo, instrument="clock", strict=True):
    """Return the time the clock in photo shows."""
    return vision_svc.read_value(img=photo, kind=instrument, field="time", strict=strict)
20:49
